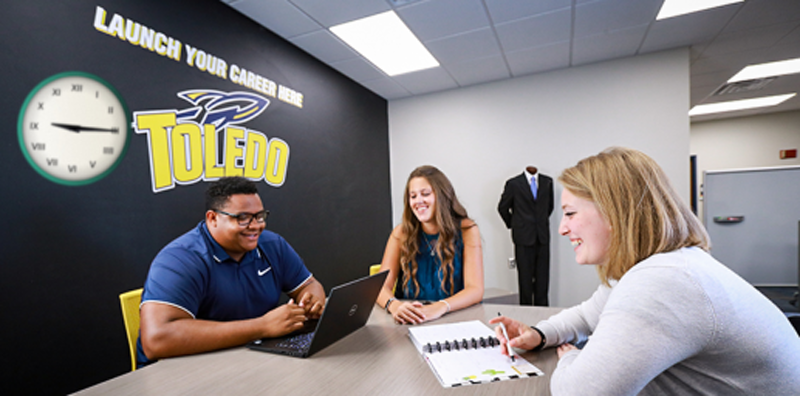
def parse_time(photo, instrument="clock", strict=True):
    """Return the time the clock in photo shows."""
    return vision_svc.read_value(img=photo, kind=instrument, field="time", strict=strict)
9:15
